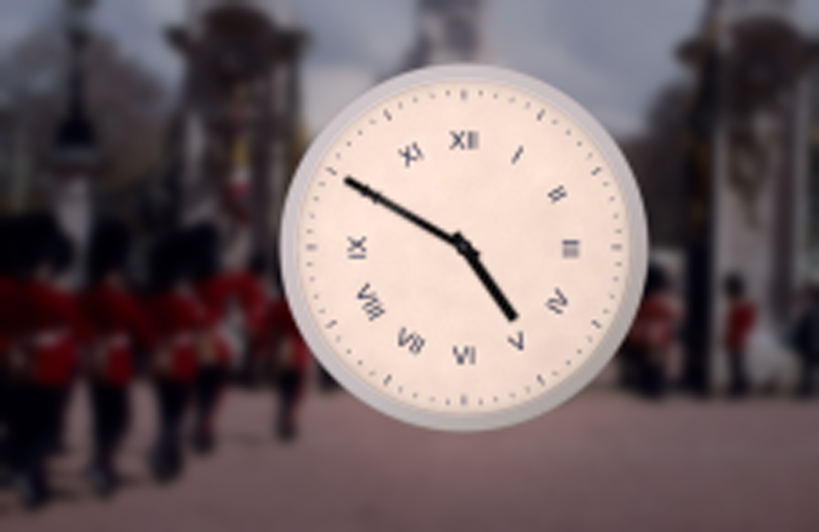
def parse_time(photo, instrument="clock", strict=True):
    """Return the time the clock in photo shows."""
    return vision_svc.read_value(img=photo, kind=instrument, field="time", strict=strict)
4:50
